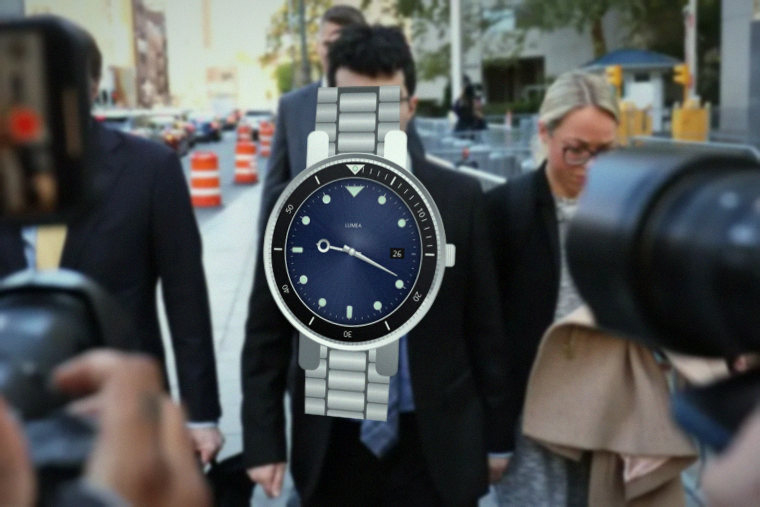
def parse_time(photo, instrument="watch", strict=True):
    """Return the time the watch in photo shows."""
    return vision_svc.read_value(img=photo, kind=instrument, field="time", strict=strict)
9:19
